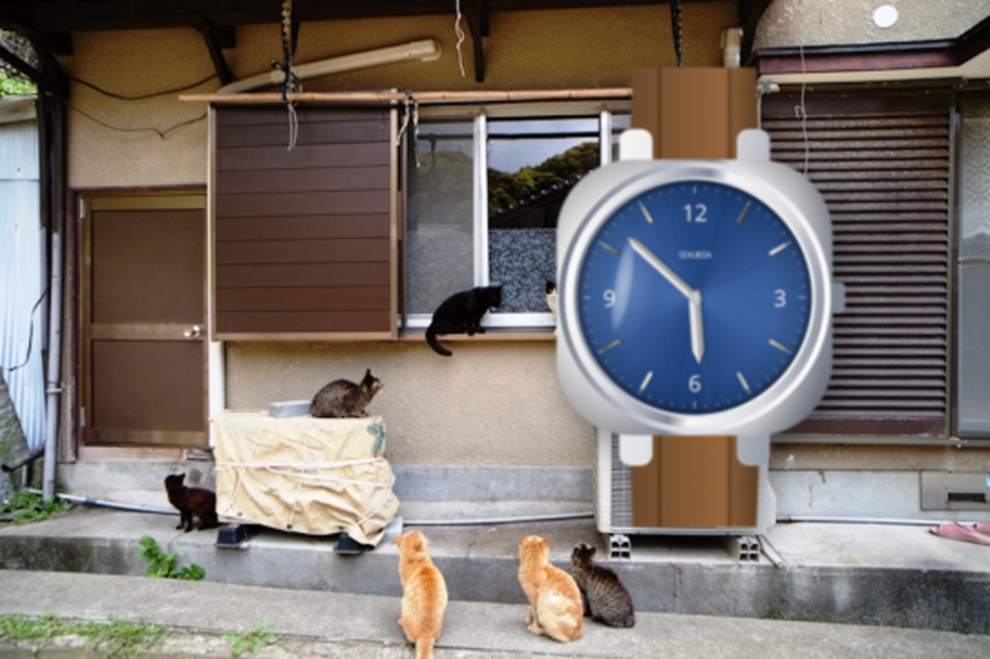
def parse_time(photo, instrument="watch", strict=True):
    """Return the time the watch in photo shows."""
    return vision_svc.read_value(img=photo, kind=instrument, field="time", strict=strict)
5:52
